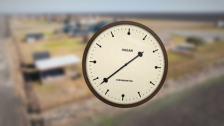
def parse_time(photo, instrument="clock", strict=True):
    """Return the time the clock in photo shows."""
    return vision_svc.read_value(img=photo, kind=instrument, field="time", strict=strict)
1:38
